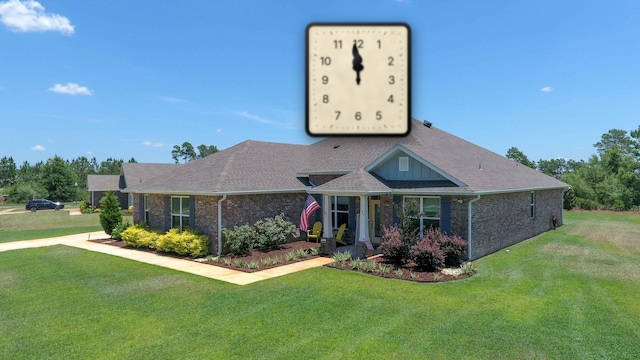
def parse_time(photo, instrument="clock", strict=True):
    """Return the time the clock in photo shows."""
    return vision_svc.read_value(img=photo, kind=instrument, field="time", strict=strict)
11:59
